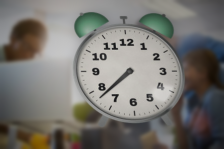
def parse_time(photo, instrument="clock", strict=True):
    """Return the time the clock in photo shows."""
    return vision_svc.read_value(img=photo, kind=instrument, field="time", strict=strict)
7:38
